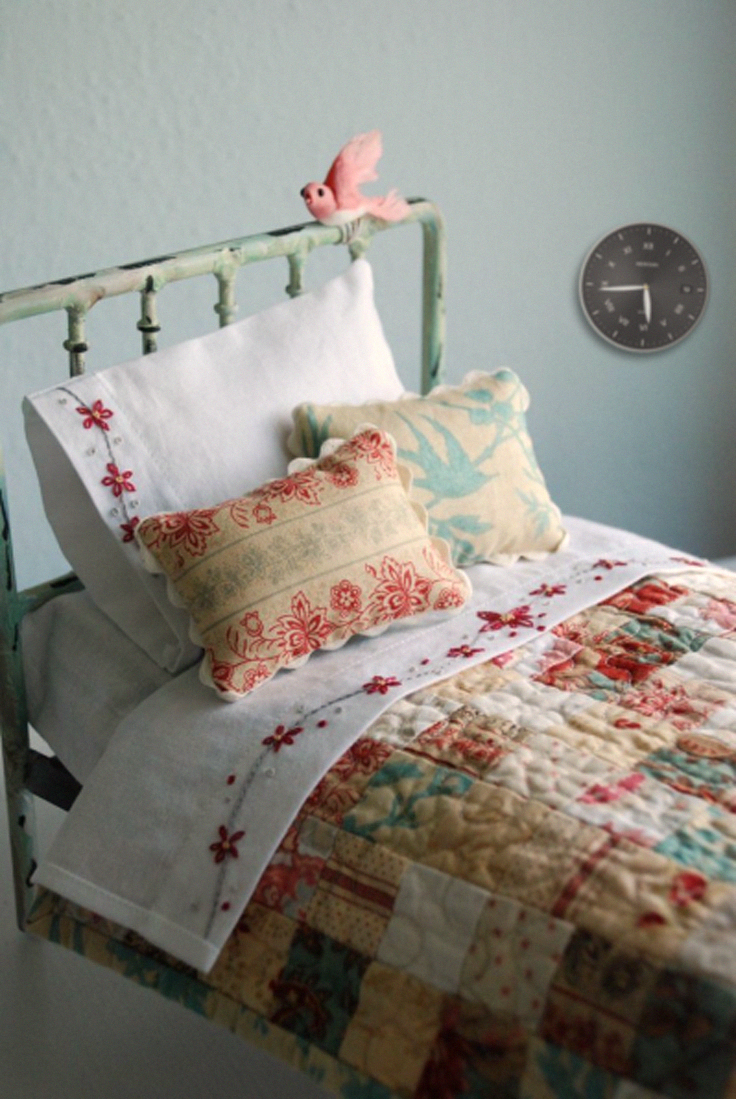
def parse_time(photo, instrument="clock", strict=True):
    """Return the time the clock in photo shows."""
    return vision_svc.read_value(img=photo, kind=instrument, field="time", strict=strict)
5:44
